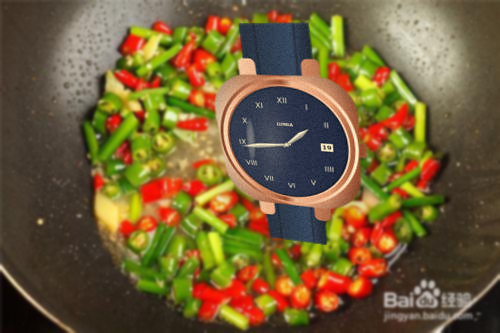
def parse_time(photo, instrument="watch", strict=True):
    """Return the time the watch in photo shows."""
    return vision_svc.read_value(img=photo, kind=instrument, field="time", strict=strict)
1:44
